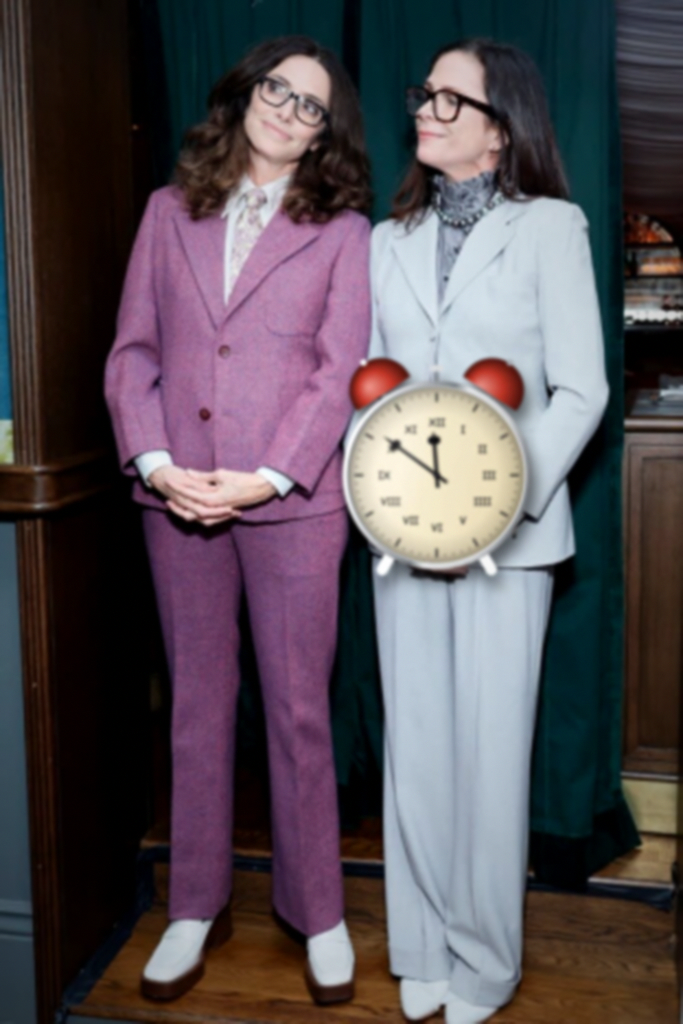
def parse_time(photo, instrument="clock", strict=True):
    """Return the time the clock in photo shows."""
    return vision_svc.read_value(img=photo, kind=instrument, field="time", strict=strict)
11:51
